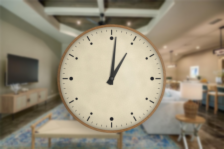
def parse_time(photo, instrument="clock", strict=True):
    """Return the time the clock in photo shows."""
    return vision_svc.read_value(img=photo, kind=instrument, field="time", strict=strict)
1:01
